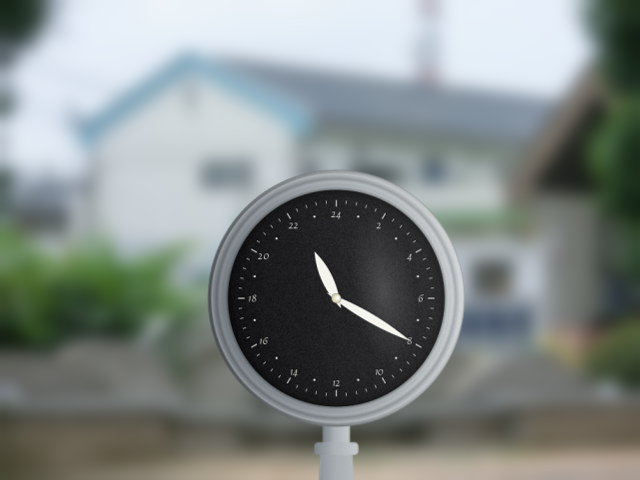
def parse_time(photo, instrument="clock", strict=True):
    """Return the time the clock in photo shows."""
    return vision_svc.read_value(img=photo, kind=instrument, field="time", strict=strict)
22:20
